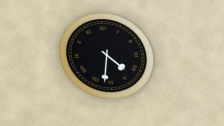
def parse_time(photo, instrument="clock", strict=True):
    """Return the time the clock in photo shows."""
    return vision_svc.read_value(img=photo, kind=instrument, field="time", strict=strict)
4:32
